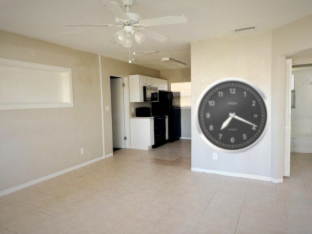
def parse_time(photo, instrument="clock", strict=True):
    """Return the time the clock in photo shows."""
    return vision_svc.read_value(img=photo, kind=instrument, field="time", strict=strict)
7:19
